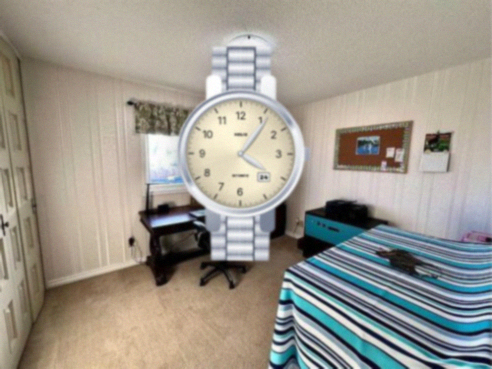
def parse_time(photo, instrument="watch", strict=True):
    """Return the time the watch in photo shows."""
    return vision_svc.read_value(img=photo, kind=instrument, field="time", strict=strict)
4:06
